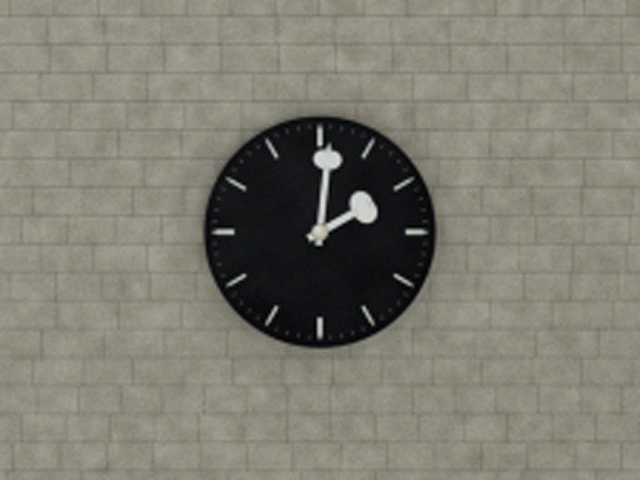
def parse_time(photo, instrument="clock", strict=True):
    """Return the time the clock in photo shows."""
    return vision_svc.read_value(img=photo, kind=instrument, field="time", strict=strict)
2:01
